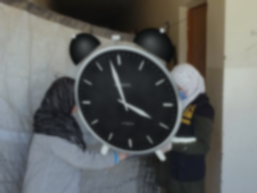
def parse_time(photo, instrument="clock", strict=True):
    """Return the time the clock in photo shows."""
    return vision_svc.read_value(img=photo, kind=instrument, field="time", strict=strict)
3:58
